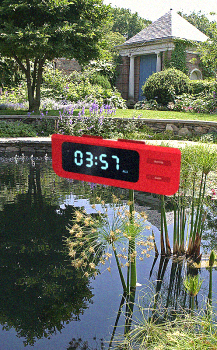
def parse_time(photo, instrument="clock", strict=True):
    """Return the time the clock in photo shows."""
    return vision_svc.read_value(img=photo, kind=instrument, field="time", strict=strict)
3:57
